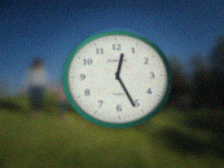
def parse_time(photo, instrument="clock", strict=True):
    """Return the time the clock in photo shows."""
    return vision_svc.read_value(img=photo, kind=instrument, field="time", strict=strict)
12:26
